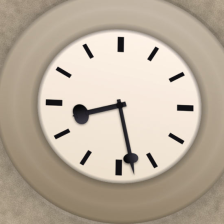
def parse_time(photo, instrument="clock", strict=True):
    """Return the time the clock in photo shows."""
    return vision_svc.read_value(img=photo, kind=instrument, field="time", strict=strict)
8:28
